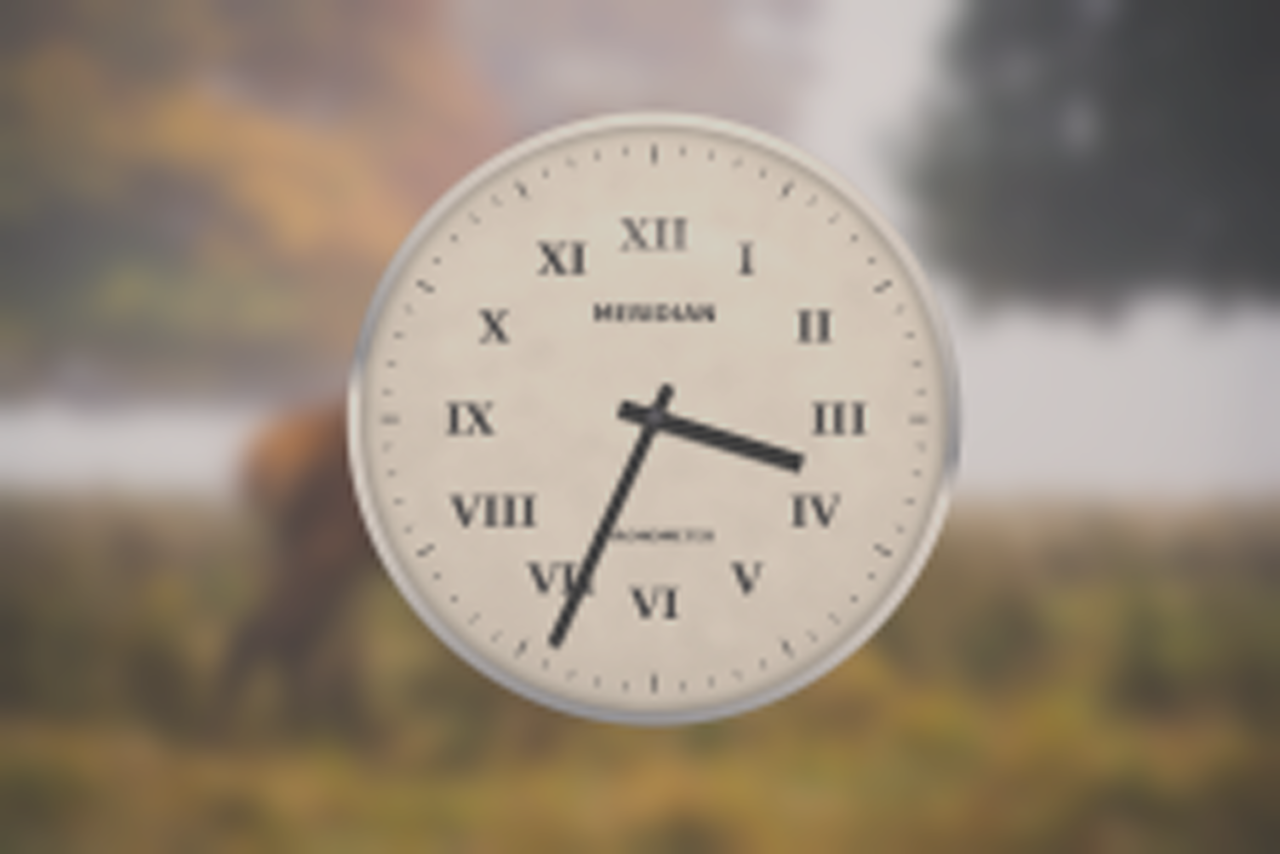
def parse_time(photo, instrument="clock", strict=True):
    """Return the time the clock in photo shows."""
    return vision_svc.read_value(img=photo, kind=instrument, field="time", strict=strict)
3:34
